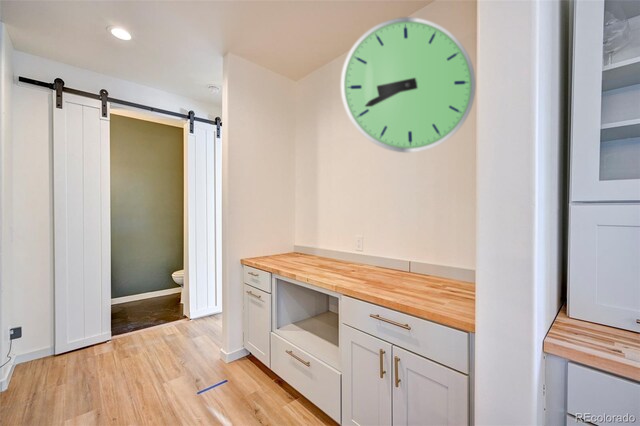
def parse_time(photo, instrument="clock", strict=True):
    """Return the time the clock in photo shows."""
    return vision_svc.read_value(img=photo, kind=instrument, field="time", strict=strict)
8:41
